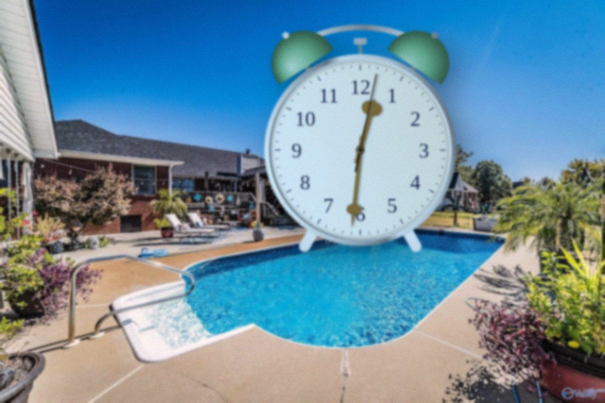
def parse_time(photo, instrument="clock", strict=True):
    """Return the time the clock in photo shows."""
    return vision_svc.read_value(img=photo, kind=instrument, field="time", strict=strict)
12:31:02
